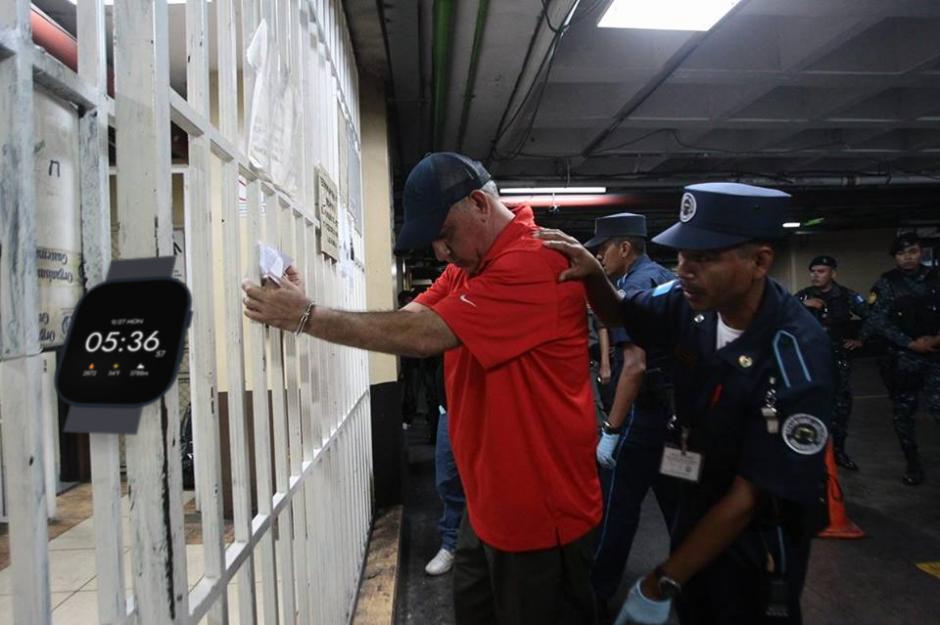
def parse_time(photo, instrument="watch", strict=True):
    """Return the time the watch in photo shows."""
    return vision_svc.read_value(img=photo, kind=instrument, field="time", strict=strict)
5:36
